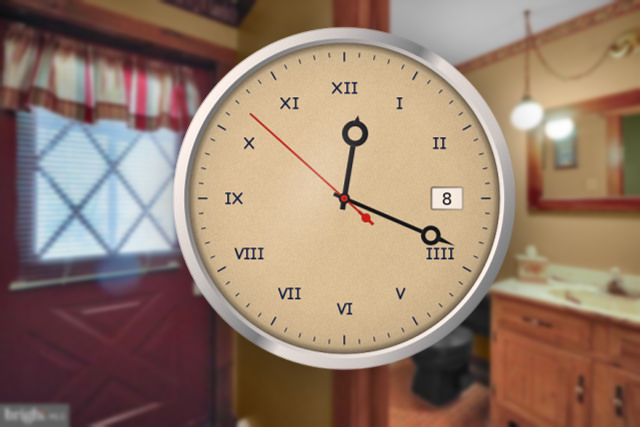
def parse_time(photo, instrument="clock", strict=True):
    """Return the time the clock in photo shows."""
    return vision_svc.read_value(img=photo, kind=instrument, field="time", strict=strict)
12:18:52
